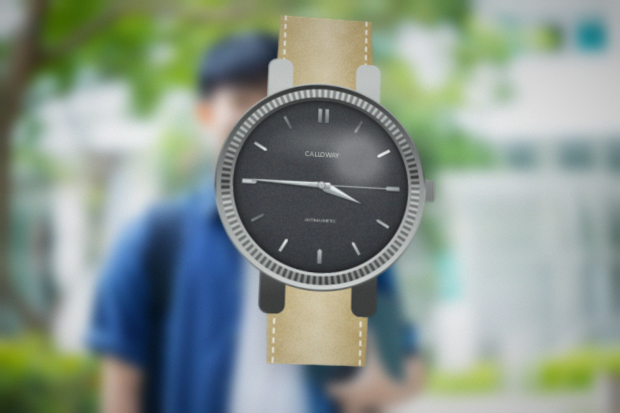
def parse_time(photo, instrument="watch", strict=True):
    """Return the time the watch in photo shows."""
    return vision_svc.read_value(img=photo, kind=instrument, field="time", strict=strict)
3:45:15
